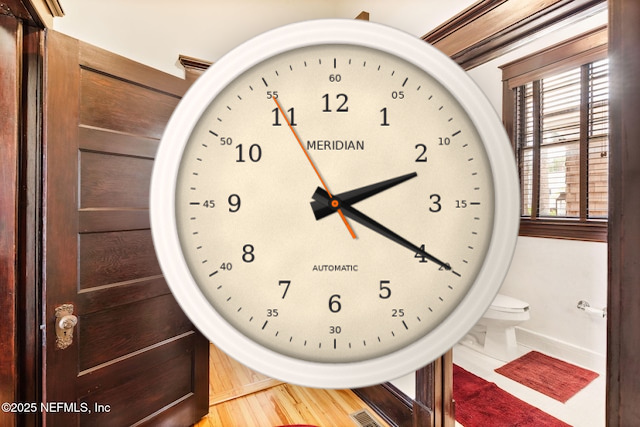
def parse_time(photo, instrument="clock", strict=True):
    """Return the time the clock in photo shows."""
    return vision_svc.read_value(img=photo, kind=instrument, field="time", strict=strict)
2:19:55
